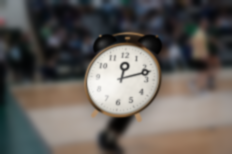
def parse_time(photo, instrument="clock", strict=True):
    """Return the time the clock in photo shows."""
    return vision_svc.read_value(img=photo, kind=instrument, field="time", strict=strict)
12:12
